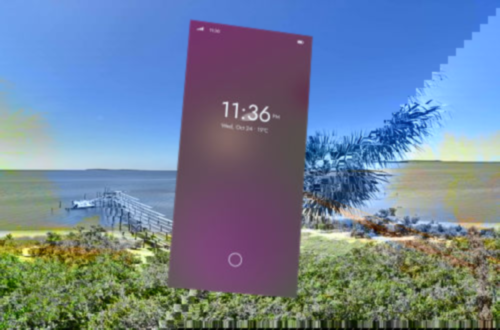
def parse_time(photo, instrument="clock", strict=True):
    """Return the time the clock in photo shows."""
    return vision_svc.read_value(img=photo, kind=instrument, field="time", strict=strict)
11:36
